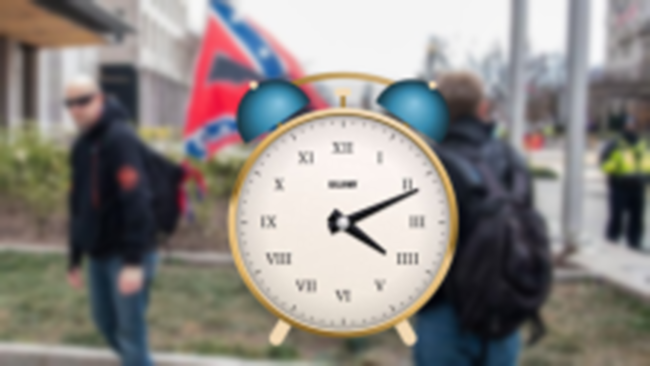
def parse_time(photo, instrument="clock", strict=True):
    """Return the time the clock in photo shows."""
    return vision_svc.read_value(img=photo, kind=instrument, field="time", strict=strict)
4:11
